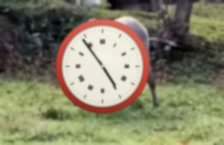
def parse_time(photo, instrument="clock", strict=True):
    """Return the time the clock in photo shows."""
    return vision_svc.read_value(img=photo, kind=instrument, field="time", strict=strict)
4:54
